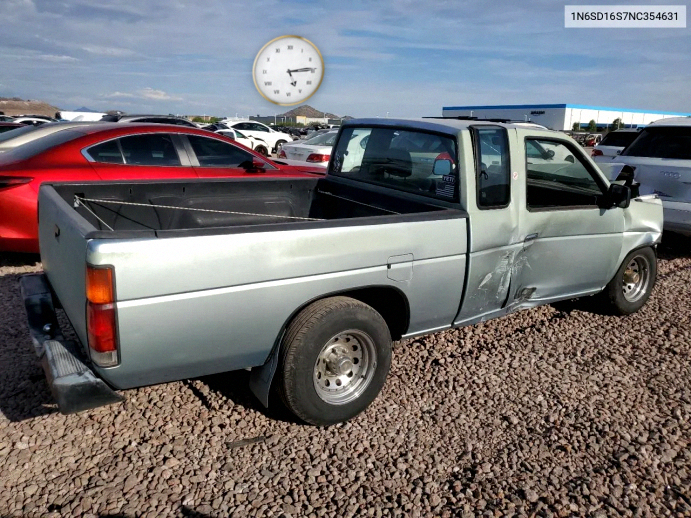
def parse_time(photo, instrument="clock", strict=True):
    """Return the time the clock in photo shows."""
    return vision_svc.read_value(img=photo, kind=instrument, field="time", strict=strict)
5:14
